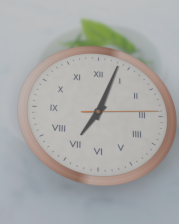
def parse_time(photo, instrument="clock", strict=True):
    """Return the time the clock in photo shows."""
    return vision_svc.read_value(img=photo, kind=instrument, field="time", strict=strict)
7:03:14
